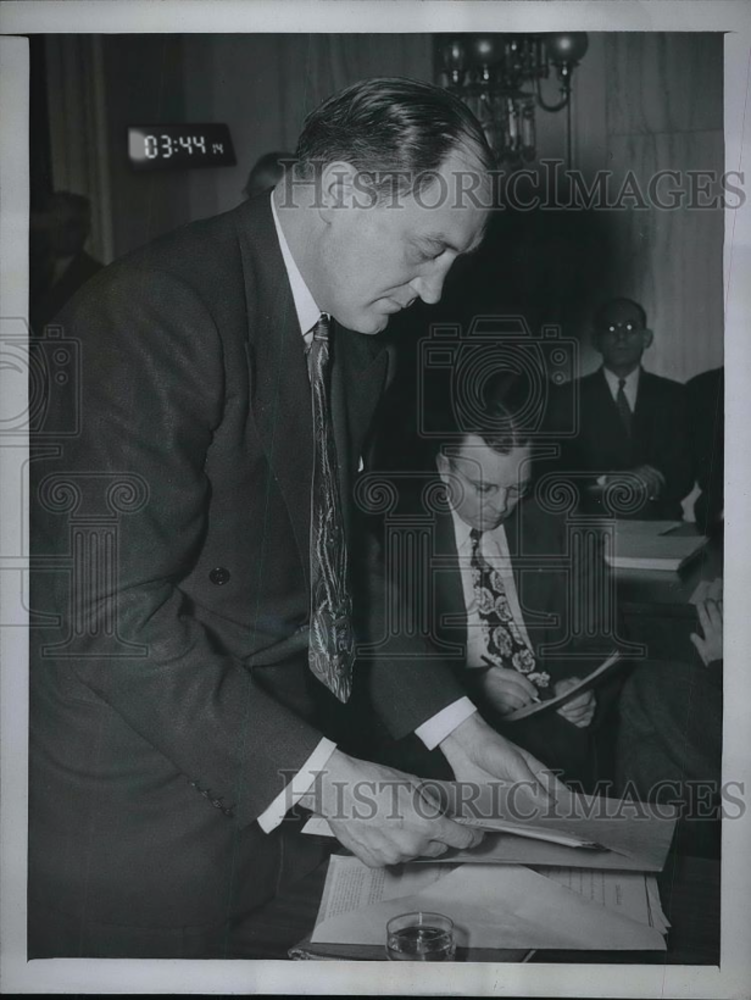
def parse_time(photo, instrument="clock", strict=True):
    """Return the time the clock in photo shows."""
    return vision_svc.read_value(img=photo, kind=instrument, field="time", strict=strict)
3:44:14
